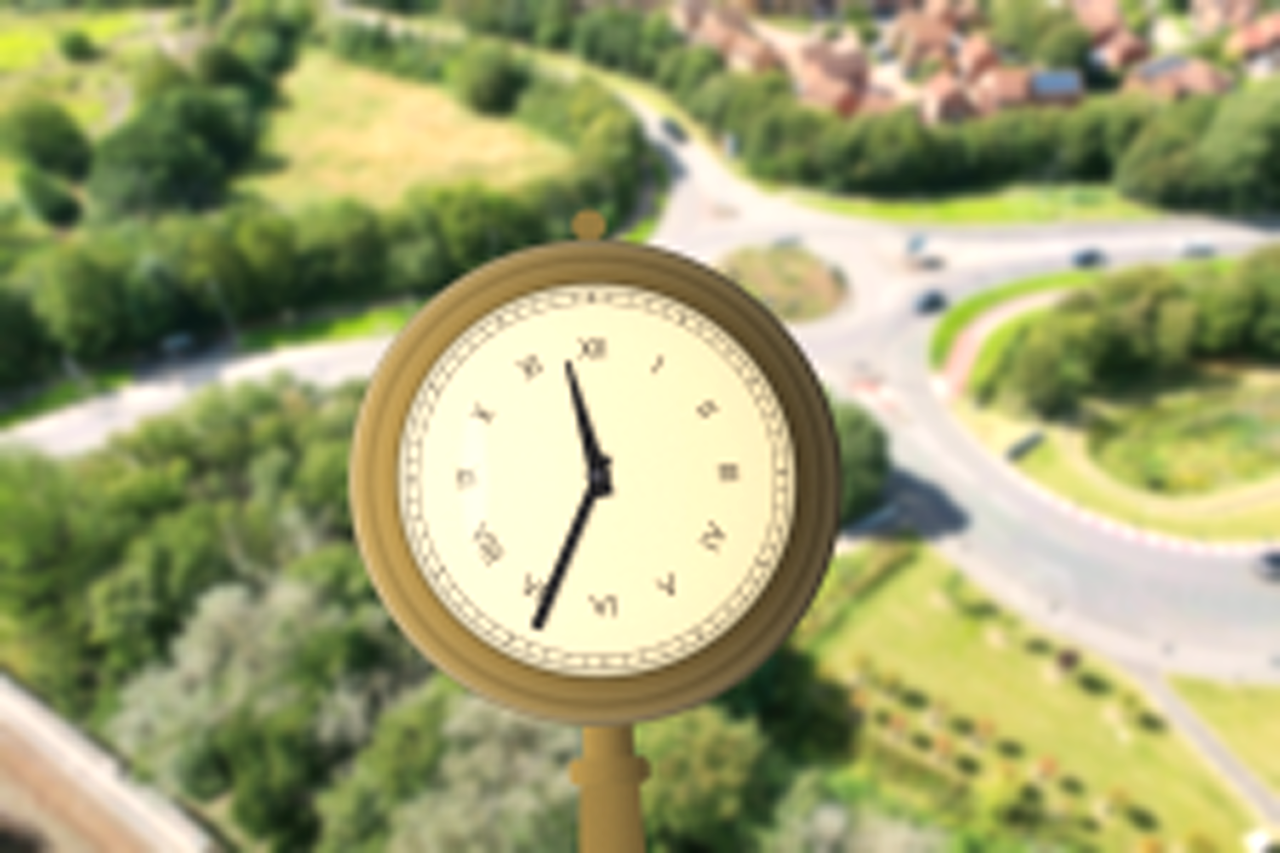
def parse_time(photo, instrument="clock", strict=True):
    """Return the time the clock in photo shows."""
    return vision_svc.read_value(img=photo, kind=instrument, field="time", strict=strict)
11:34
